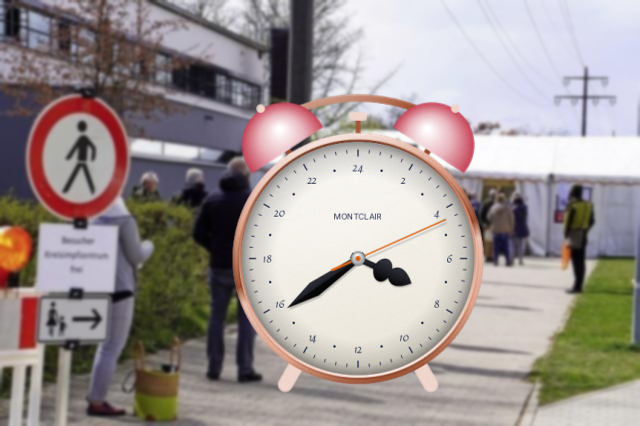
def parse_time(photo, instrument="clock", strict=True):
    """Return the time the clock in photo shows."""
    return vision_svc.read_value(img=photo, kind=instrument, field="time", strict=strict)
7:39:11
